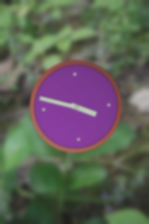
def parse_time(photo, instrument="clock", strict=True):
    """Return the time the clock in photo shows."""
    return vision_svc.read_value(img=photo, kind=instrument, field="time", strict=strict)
3:48
